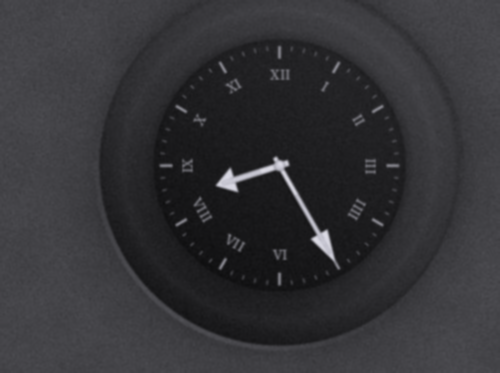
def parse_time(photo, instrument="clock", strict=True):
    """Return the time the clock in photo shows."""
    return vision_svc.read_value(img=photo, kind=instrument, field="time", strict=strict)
8:25
